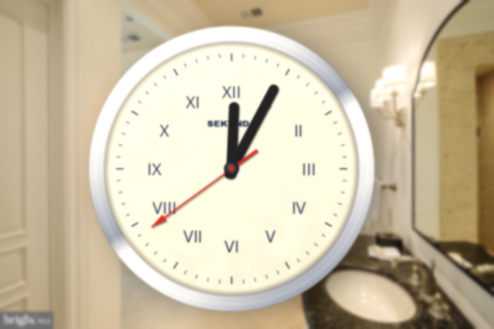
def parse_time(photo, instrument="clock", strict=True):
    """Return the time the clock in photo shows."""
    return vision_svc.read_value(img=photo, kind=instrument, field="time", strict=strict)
12:04:39
